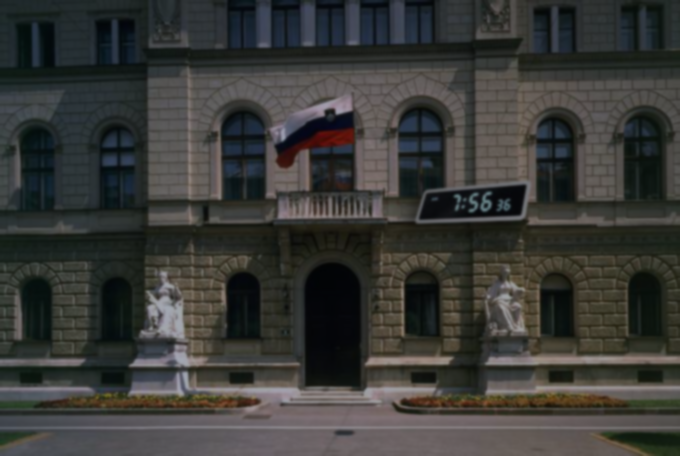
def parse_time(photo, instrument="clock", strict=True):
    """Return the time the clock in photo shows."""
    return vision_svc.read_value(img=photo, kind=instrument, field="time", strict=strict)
7:56
